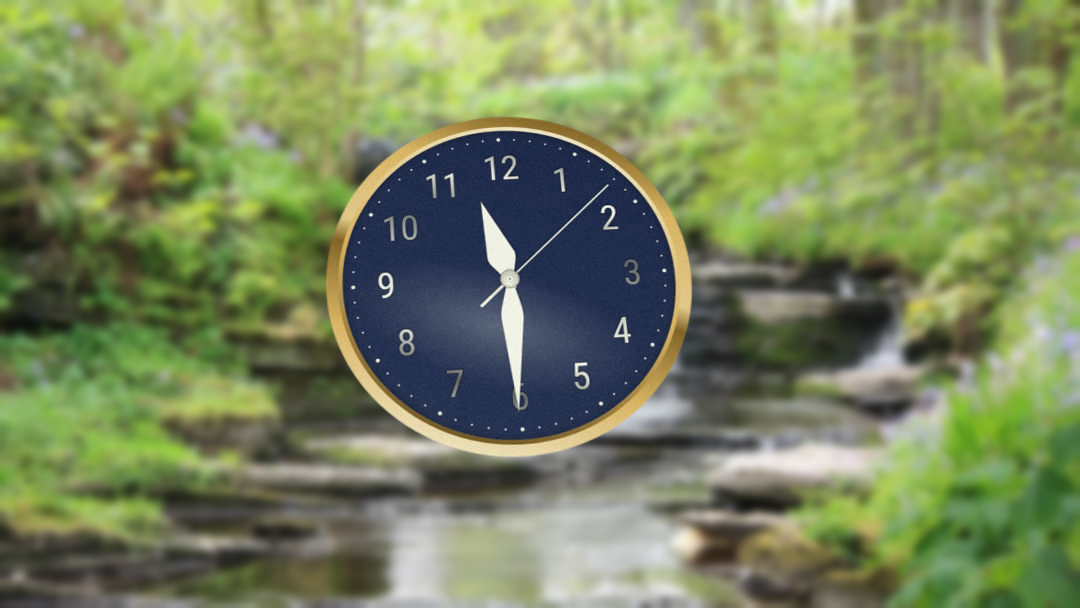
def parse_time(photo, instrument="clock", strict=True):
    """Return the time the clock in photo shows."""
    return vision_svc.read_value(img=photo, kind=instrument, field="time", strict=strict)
11:30:08
